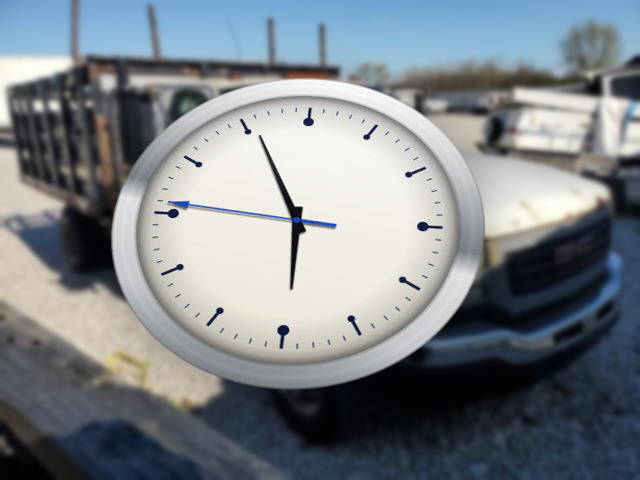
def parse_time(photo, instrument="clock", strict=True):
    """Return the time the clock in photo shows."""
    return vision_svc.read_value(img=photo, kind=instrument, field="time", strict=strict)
5:55:46
